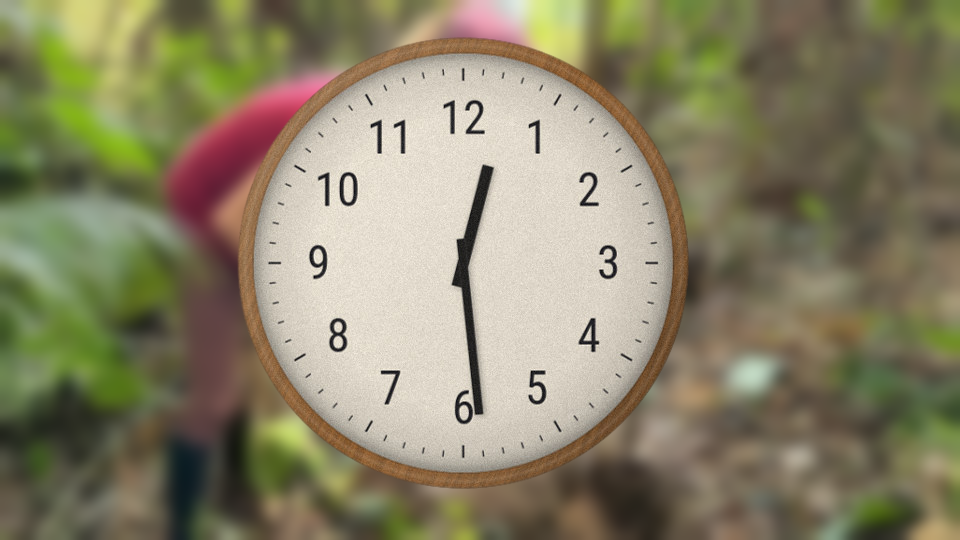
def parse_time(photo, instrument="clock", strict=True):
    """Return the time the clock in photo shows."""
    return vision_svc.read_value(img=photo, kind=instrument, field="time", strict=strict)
12:29
